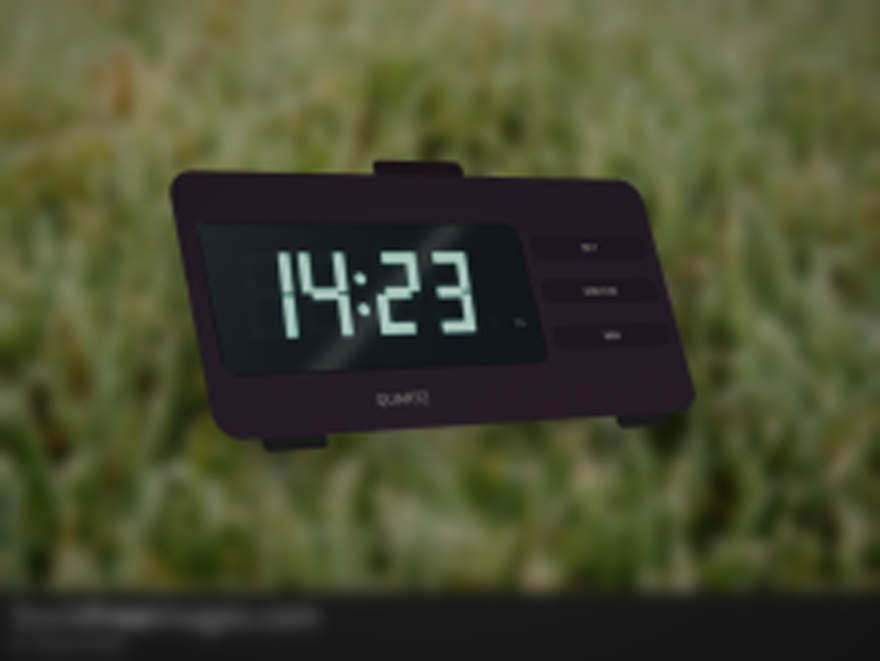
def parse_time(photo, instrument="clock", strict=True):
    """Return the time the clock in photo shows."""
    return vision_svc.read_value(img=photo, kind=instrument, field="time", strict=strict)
14:23
